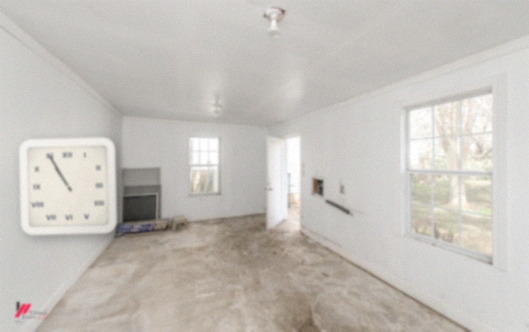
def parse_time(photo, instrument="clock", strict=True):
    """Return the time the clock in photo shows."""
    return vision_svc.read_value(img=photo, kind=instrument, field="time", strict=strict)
10:55
